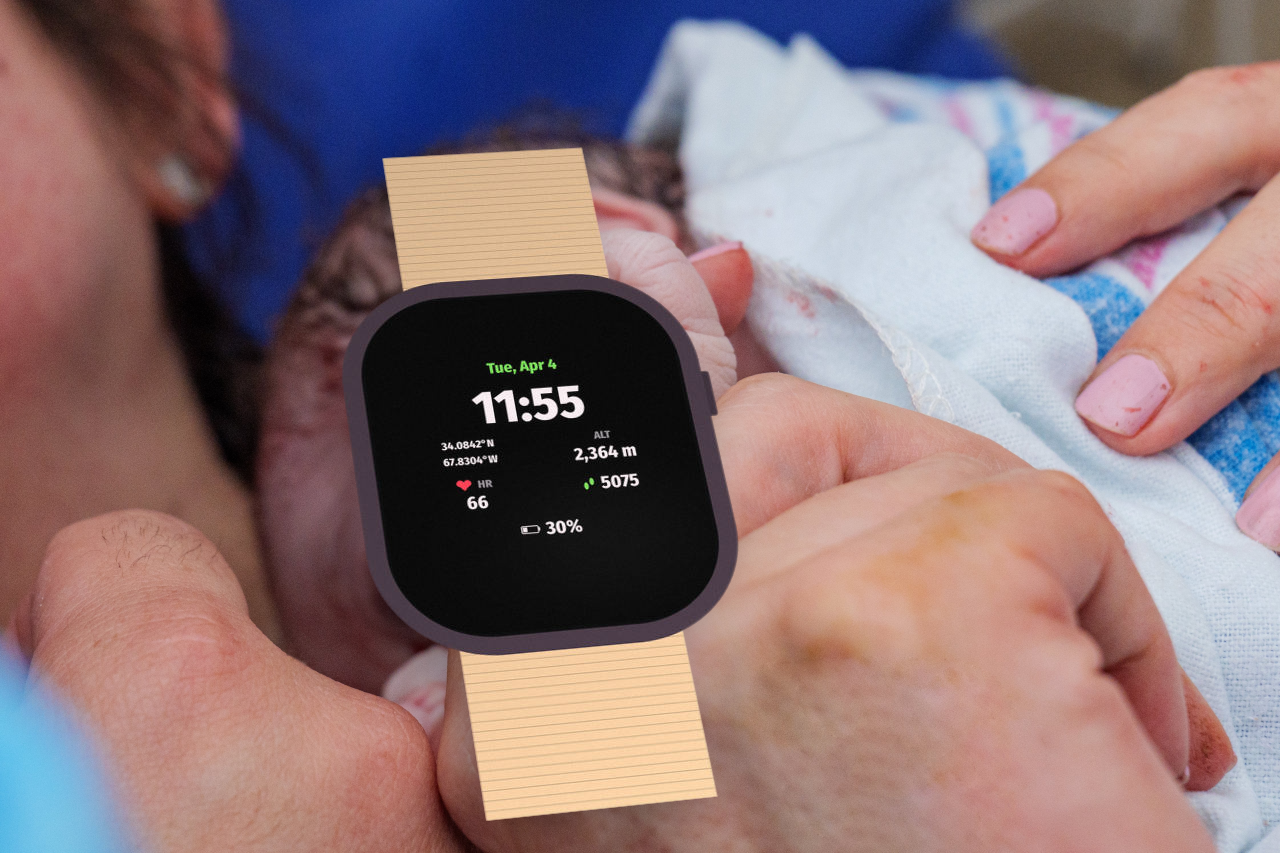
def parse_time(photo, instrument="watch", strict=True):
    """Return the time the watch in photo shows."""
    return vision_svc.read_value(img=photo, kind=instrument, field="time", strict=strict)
11:55
